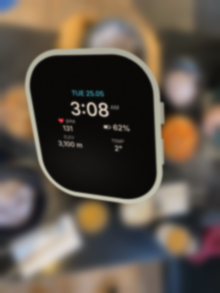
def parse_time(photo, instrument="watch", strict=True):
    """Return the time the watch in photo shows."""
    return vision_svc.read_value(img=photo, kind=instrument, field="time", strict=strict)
3:08
